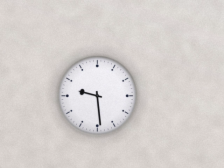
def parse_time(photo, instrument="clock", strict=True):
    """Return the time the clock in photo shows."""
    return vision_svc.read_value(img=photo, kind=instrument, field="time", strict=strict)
9:29
